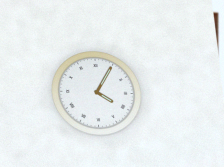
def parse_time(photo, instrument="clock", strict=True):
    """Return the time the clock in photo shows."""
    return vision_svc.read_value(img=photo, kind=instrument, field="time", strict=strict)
4:05
